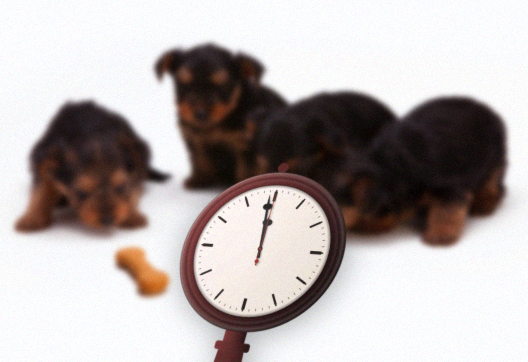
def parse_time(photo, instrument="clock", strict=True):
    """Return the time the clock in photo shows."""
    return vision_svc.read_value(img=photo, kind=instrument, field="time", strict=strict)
11:59:00
